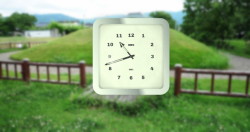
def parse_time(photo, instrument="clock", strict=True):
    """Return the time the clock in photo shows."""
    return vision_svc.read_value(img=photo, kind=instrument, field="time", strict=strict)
10:42
